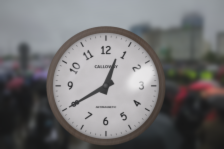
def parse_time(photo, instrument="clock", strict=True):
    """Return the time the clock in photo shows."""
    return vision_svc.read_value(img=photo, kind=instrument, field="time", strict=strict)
12:40
